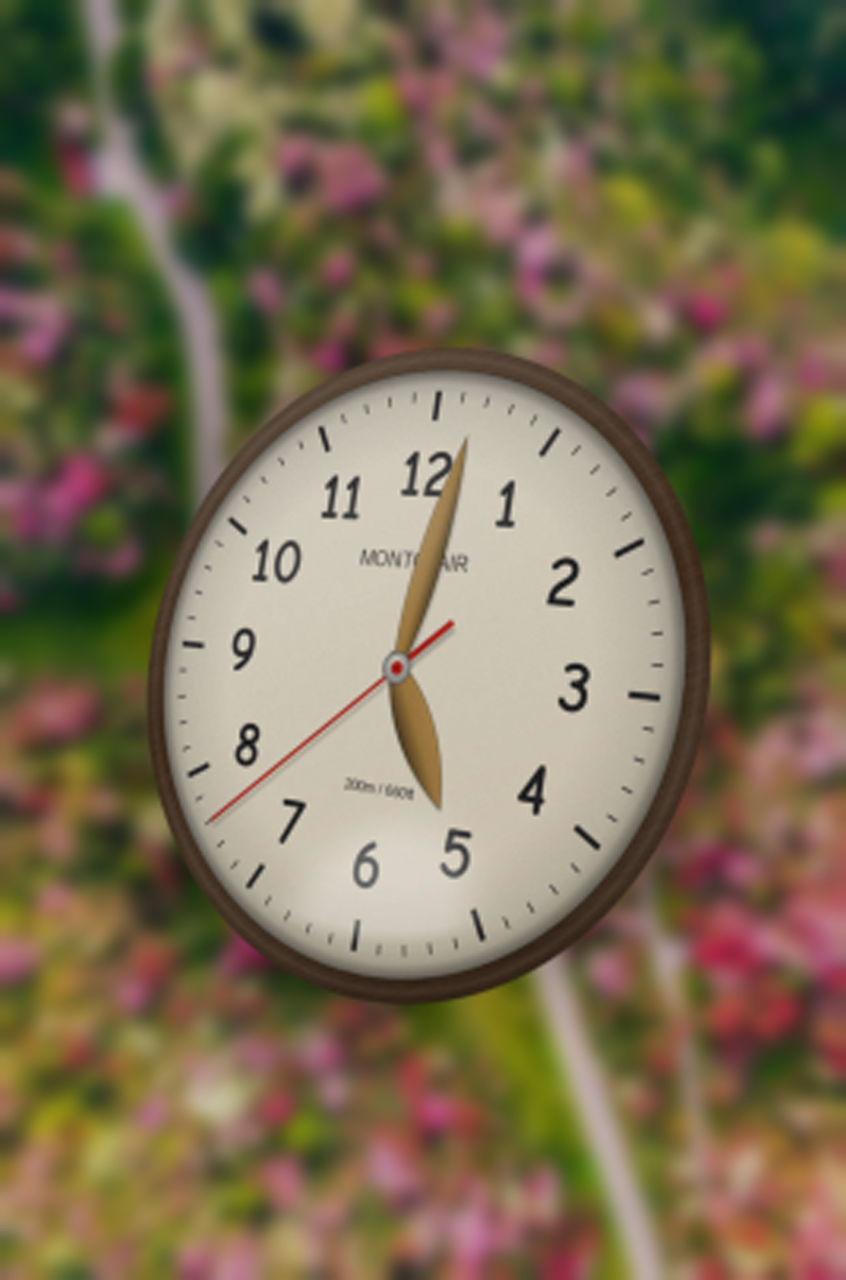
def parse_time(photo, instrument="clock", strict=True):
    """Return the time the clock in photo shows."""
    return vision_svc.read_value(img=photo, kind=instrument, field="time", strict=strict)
5:01:38
